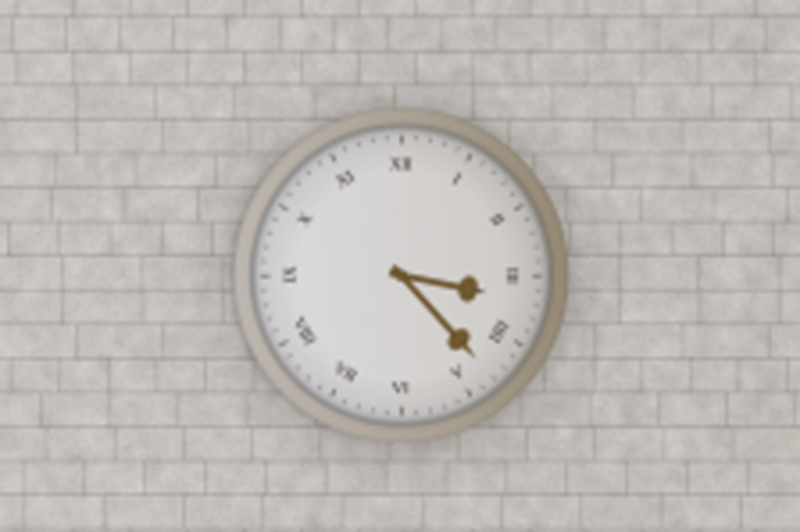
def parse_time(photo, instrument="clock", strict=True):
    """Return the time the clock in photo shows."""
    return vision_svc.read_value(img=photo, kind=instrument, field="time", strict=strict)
3:23
